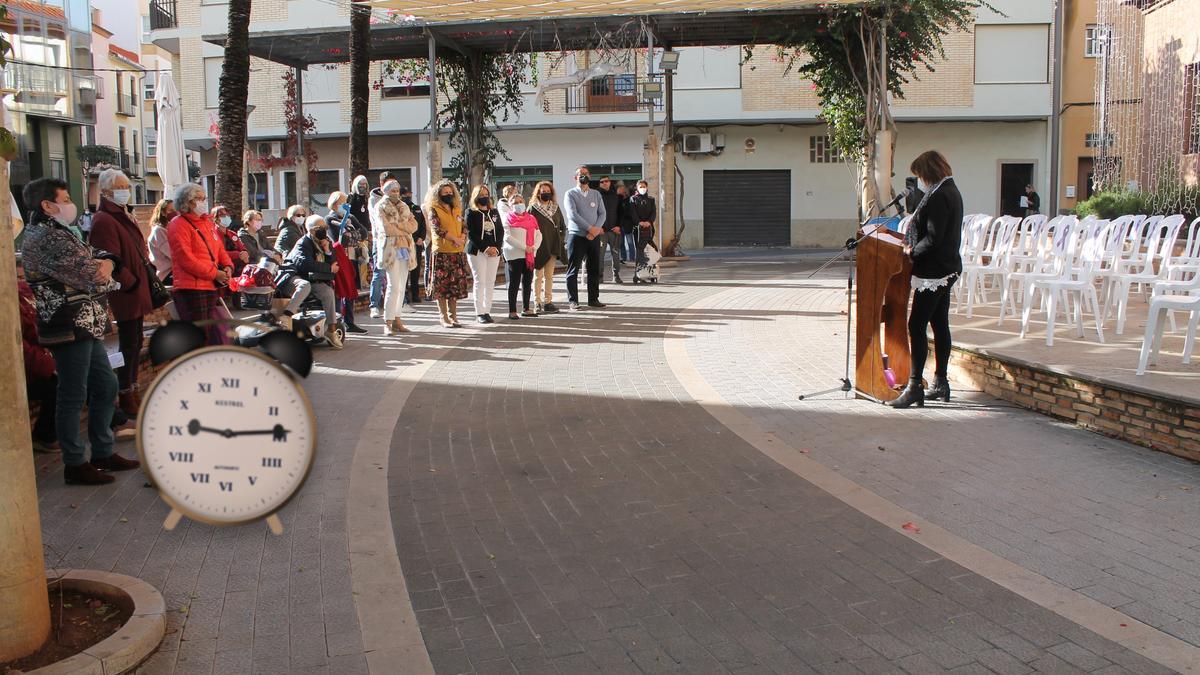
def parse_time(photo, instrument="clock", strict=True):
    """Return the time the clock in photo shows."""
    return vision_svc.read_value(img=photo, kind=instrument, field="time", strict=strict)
9:14
